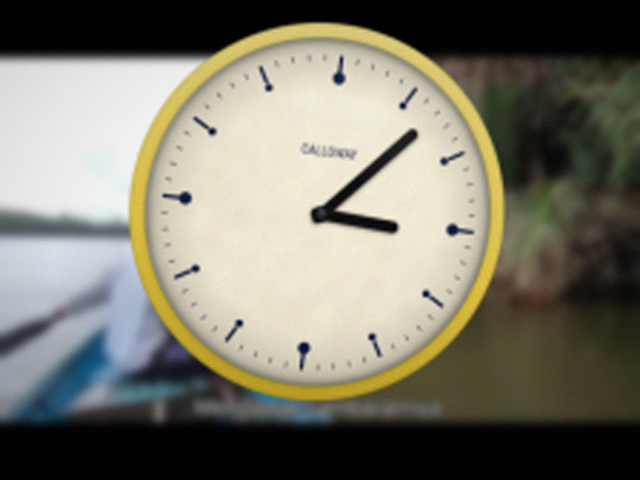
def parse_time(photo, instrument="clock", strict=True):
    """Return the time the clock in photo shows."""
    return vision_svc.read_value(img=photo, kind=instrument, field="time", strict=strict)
3:07
